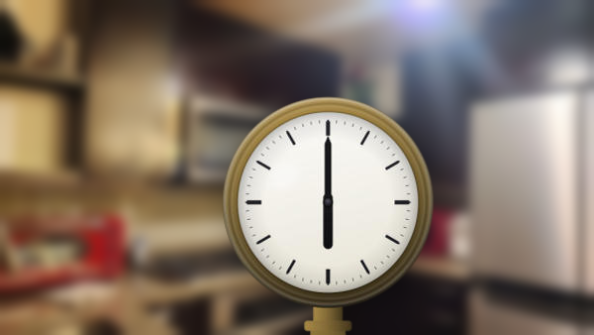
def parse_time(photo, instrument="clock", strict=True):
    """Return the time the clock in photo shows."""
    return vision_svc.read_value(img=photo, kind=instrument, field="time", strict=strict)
6:00
